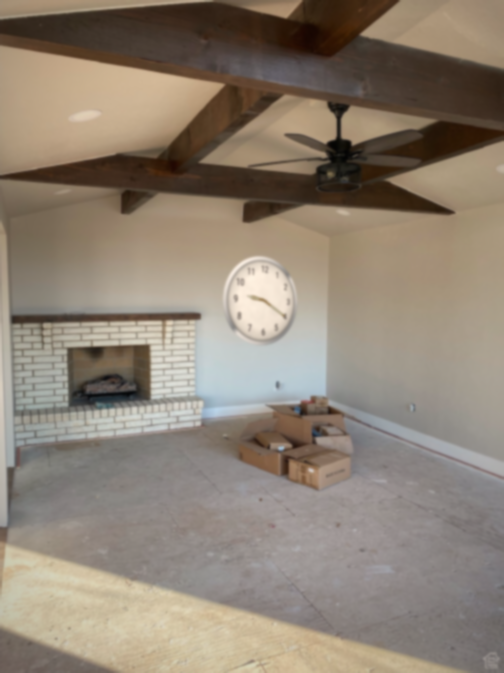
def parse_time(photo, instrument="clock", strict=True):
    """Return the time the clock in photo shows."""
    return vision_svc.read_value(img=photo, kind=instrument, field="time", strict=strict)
9:20
